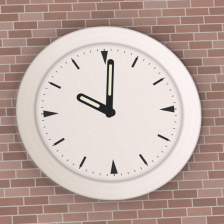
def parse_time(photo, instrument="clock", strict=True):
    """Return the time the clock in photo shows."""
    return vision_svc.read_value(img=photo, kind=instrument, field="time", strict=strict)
10:01
